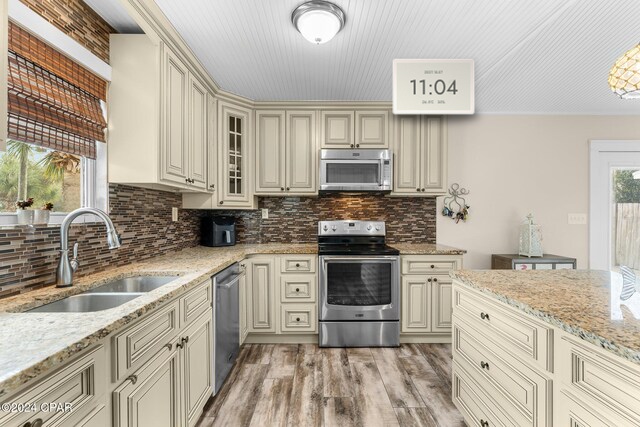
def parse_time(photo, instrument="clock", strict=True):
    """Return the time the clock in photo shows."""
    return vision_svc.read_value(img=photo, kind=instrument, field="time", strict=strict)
11:04
